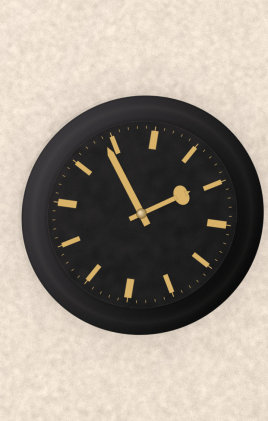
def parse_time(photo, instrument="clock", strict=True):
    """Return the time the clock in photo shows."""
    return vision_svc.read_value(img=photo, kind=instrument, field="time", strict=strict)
1:54
